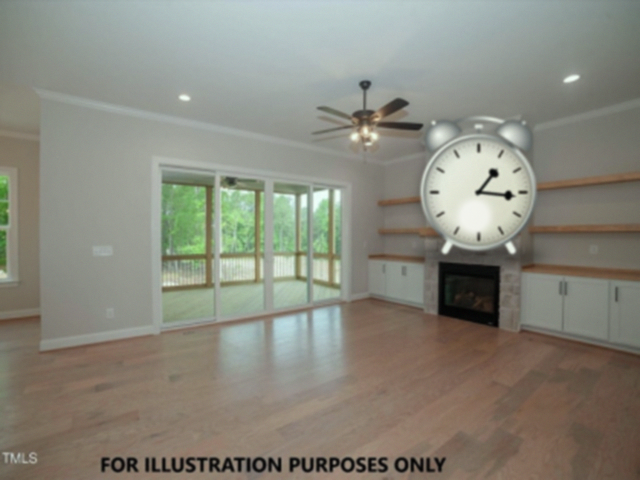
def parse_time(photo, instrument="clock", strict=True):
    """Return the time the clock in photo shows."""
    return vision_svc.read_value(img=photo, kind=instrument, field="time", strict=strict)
1:16
